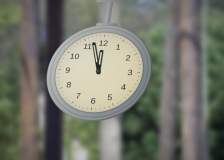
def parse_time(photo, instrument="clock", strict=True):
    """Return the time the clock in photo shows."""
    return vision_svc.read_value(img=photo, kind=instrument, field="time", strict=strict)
11:57
